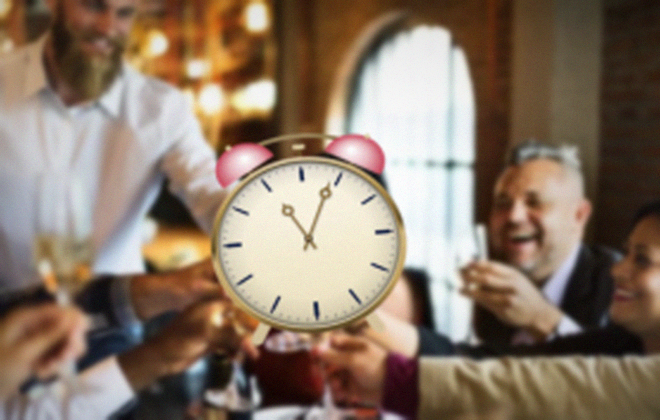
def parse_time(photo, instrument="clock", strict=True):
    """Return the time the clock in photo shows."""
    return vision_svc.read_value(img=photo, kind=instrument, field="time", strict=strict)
11:04
